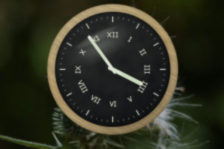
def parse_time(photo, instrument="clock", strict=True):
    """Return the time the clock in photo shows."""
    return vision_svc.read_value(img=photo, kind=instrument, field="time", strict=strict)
3:54
